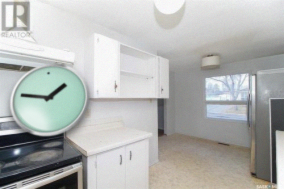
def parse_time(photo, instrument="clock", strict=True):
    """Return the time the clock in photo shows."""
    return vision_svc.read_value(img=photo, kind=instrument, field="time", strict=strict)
1:47
